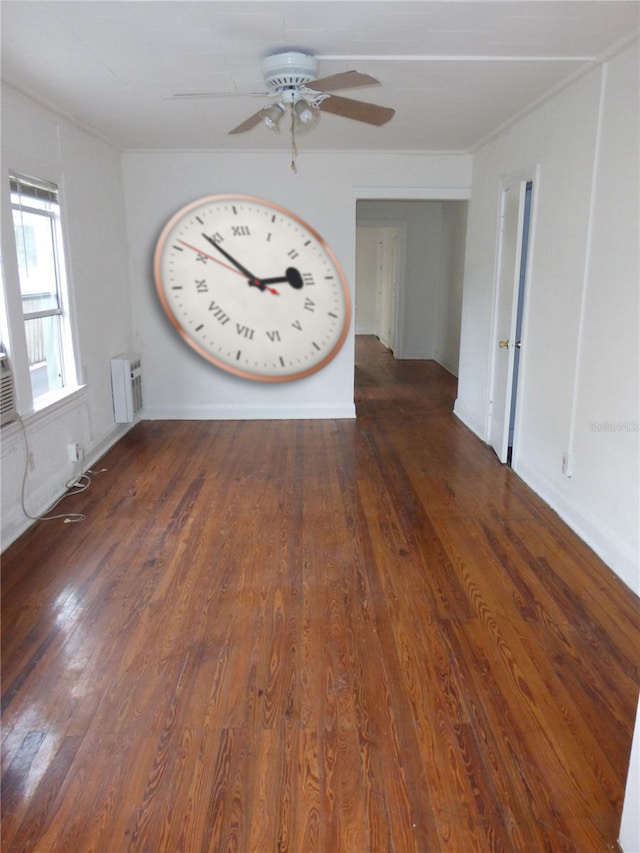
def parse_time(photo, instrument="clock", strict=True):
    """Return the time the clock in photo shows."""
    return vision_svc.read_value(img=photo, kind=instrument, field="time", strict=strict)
2:53:51
